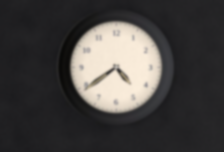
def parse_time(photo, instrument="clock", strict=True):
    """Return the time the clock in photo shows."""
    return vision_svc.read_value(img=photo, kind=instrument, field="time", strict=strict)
4:39
